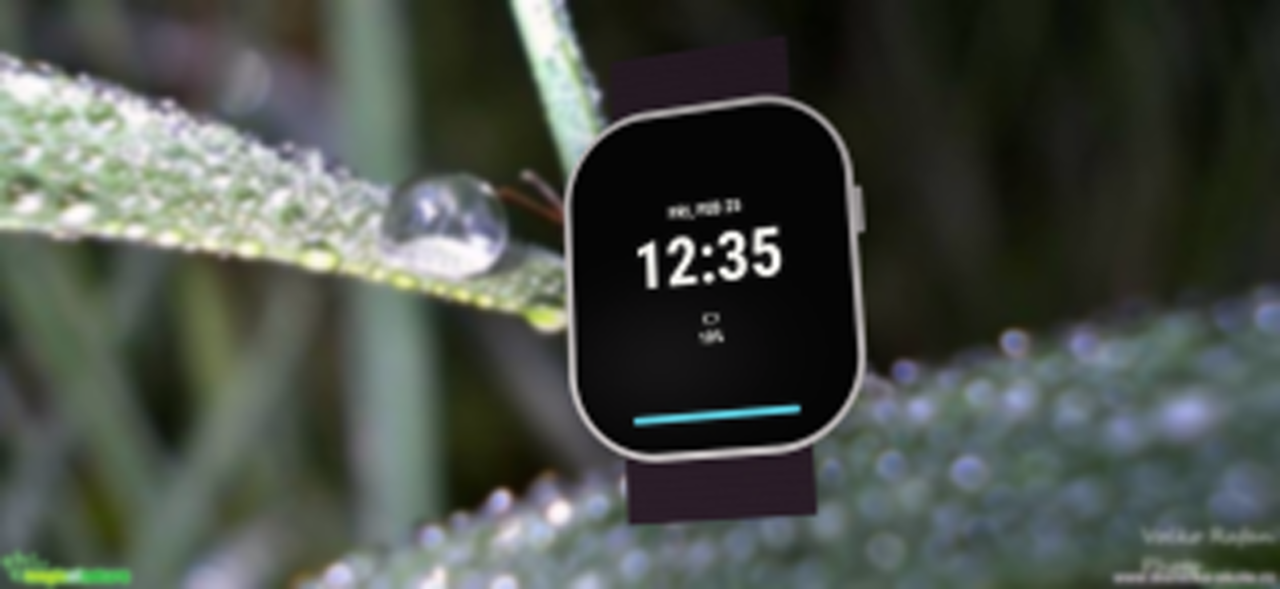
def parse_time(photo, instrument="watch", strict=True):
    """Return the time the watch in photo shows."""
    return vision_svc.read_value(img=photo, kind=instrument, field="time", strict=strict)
12:35
